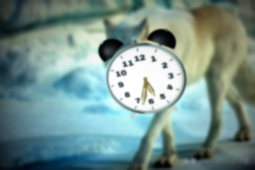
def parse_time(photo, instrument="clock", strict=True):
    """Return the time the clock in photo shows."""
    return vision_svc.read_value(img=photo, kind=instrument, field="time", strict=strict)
5:33
